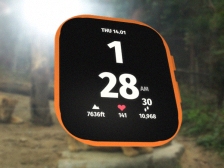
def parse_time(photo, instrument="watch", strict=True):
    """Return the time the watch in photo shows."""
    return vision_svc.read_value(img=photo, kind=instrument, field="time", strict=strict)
1:28:30
